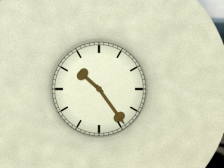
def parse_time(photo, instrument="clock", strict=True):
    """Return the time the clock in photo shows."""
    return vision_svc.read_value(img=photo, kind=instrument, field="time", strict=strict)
10:24
